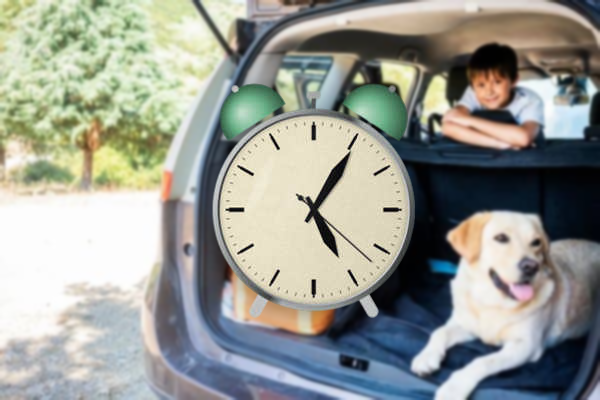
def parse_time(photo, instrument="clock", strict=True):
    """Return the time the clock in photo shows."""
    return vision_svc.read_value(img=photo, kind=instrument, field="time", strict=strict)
5:05:22
